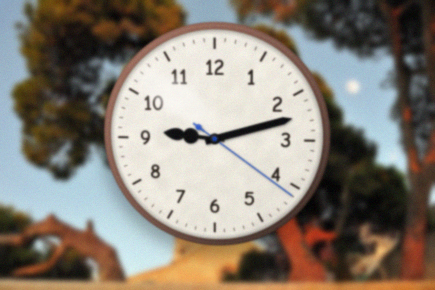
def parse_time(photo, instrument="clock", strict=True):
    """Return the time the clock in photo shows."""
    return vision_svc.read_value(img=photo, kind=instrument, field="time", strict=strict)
9:12:21
